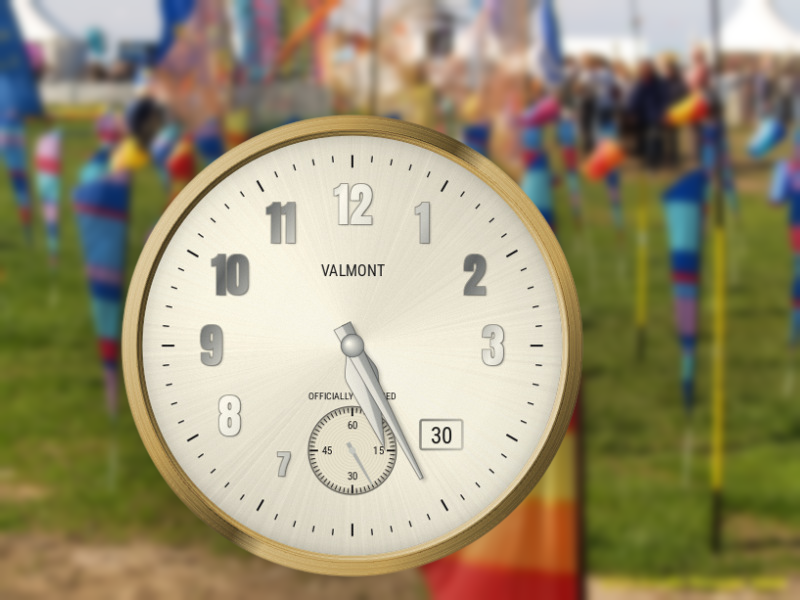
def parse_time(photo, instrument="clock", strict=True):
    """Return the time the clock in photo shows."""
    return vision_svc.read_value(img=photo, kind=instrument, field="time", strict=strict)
5:25:25
